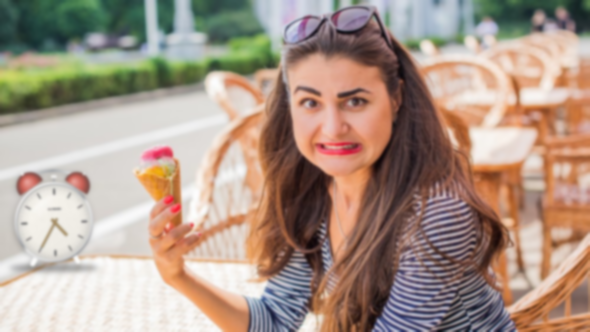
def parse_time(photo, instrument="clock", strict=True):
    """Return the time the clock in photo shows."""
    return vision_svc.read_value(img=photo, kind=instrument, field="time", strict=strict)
4:35
